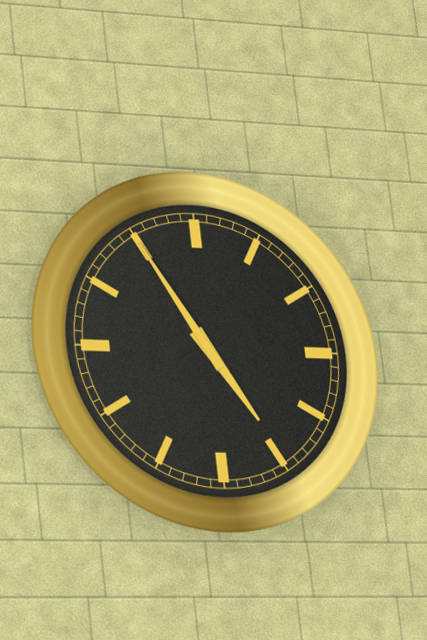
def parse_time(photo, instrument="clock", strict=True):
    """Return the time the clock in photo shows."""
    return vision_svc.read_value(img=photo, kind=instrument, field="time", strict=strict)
4:55
